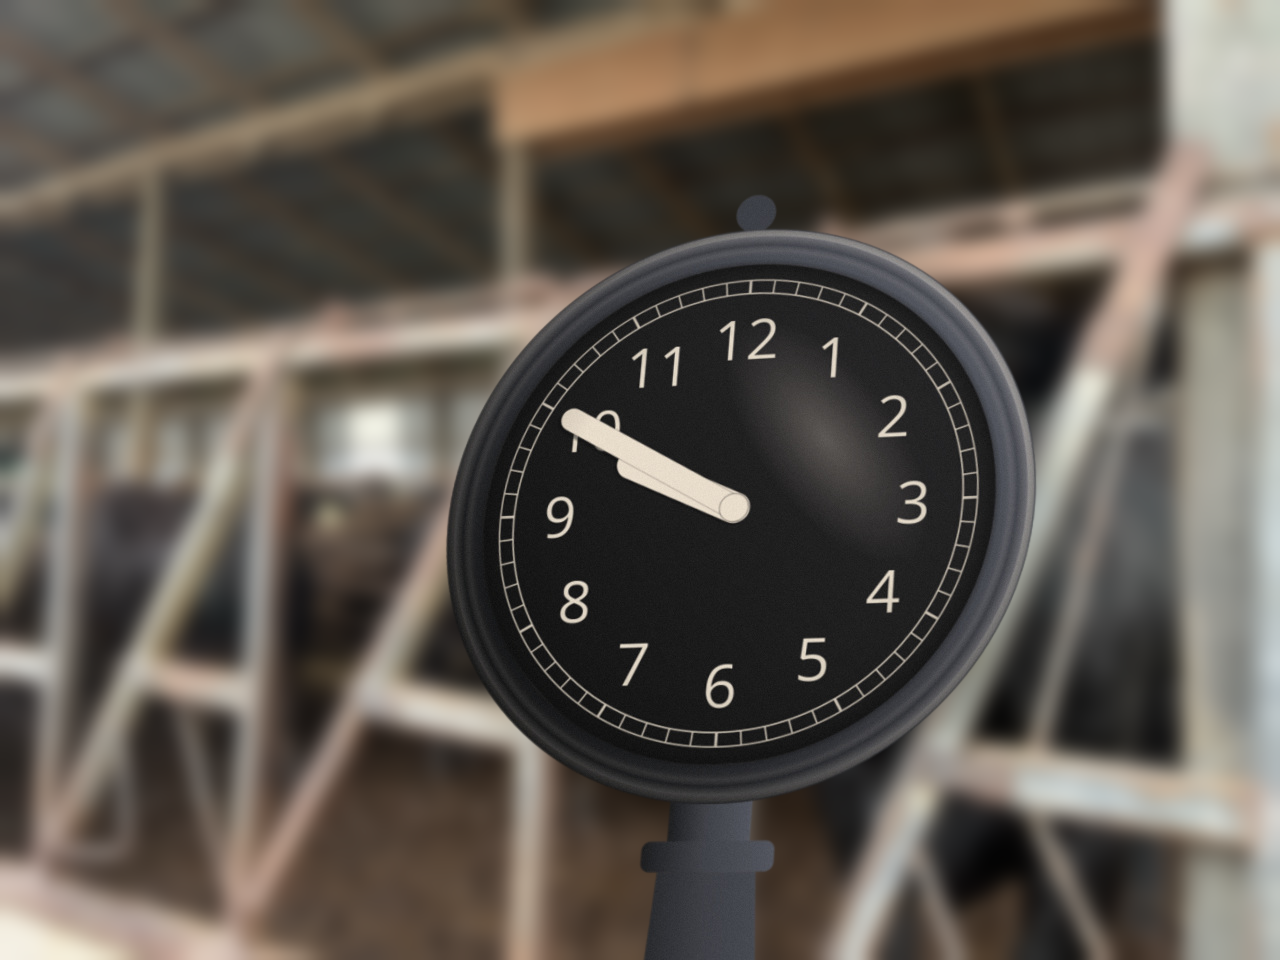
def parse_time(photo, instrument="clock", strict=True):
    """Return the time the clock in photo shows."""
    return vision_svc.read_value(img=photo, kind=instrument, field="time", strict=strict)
9:50
